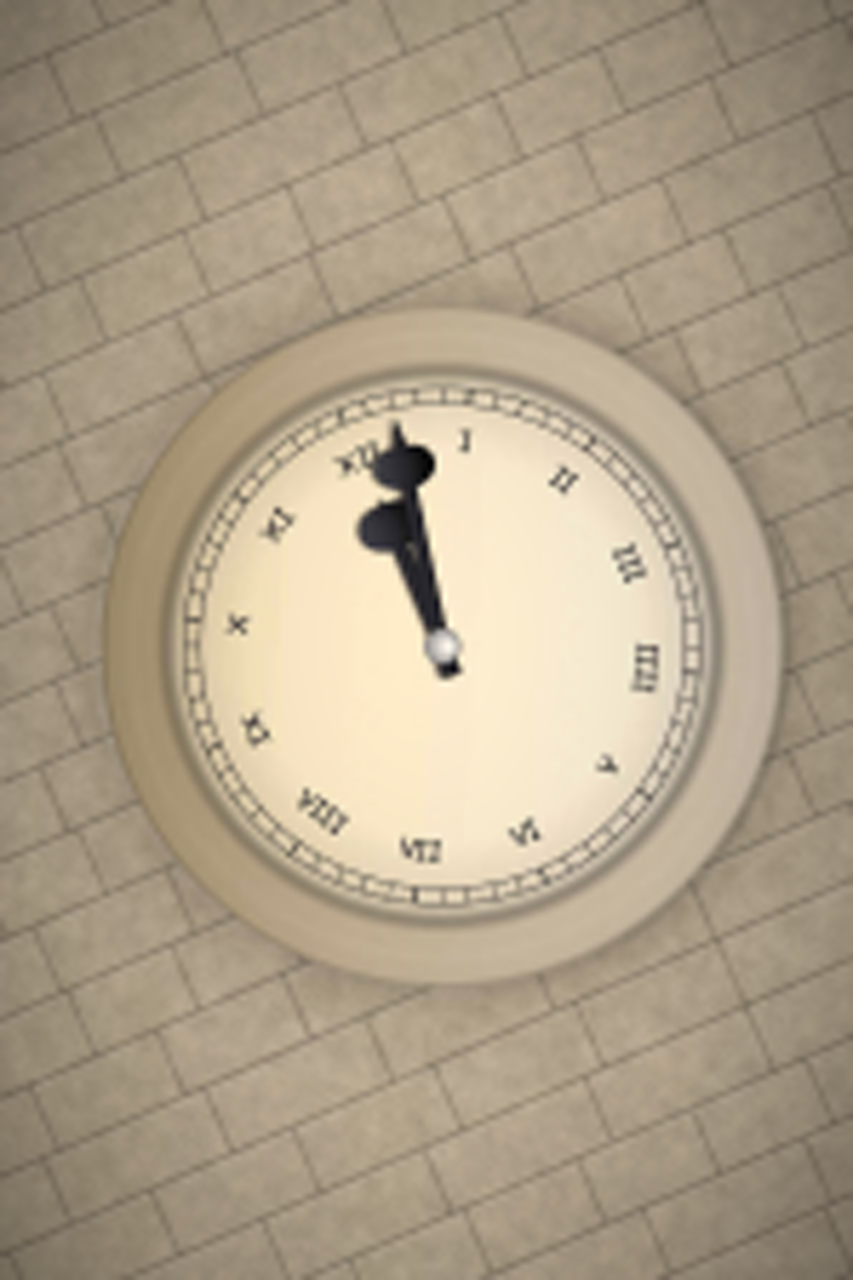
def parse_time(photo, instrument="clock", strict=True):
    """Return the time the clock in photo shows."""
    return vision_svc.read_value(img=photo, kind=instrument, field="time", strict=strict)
12:02
